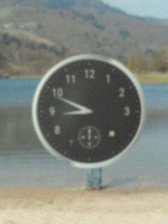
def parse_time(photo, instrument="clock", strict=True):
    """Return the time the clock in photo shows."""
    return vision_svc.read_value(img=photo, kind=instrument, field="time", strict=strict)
8:49
